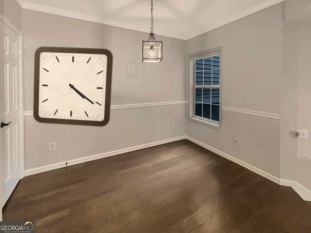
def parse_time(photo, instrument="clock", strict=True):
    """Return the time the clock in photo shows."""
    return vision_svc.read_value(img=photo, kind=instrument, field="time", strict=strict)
4:21
